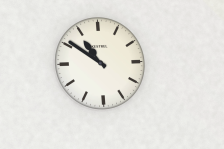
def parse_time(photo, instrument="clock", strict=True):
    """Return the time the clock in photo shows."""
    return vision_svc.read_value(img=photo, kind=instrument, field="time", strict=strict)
10:51
